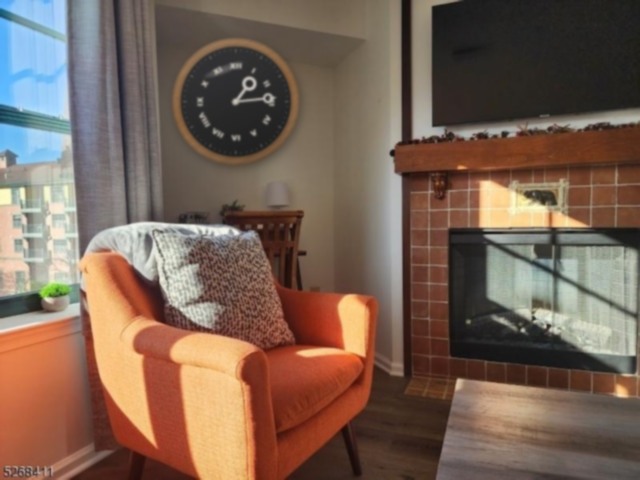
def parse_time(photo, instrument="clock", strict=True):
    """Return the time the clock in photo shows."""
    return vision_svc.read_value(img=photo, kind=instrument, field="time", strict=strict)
1:14
